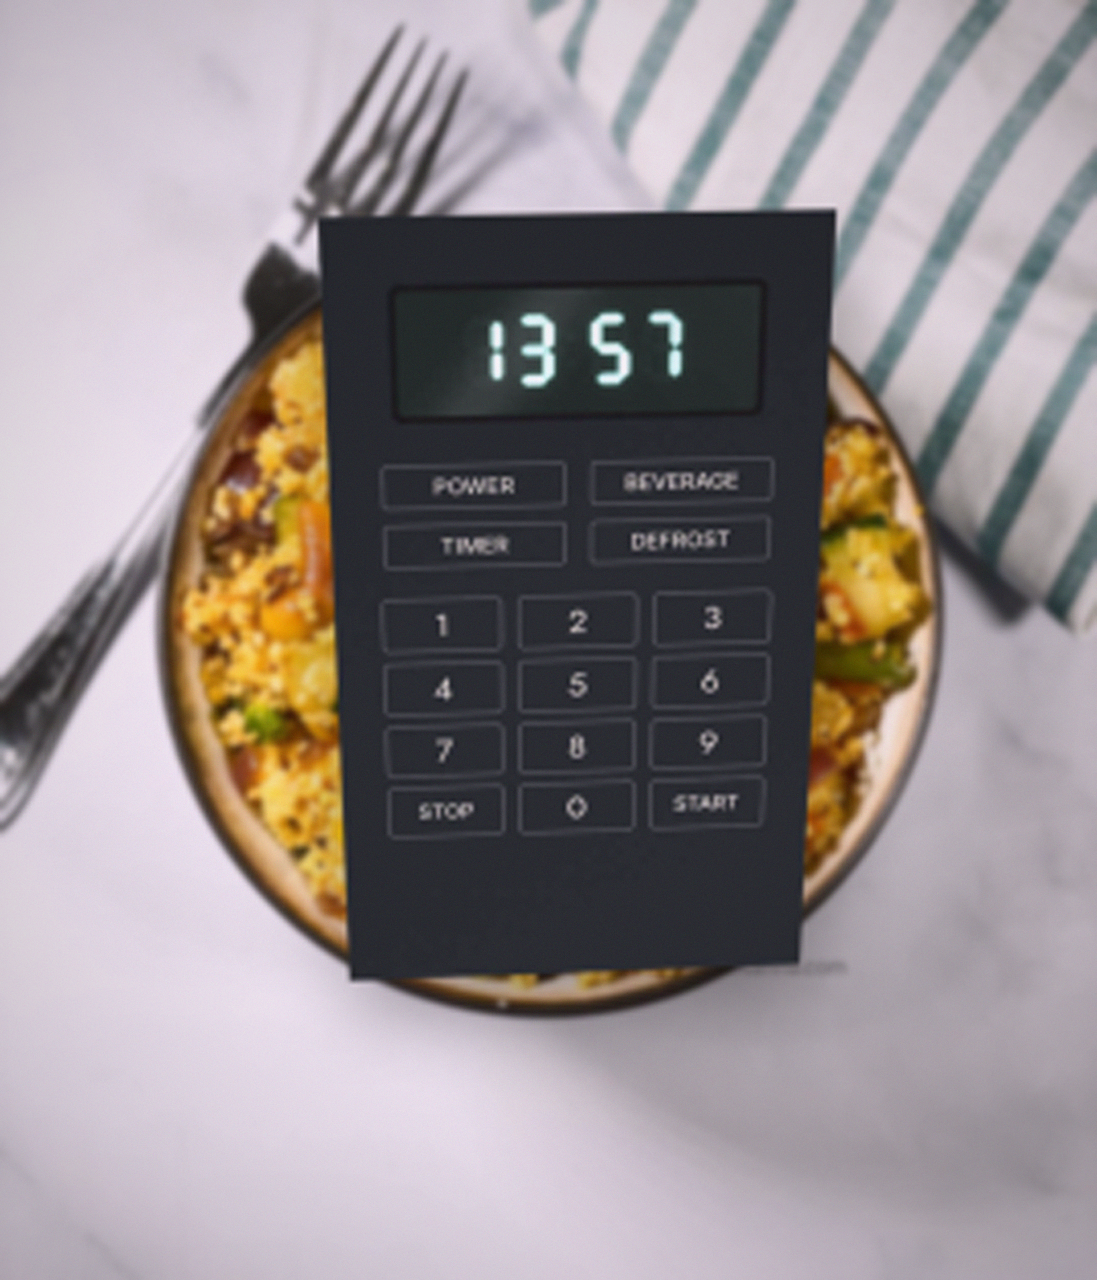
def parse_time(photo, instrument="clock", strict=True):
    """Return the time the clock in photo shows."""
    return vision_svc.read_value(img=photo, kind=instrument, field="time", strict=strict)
13:57
